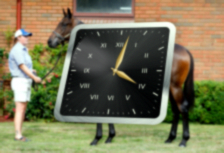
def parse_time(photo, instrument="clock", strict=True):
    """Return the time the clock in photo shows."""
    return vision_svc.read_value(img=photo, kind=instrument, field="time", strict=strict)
4:02
